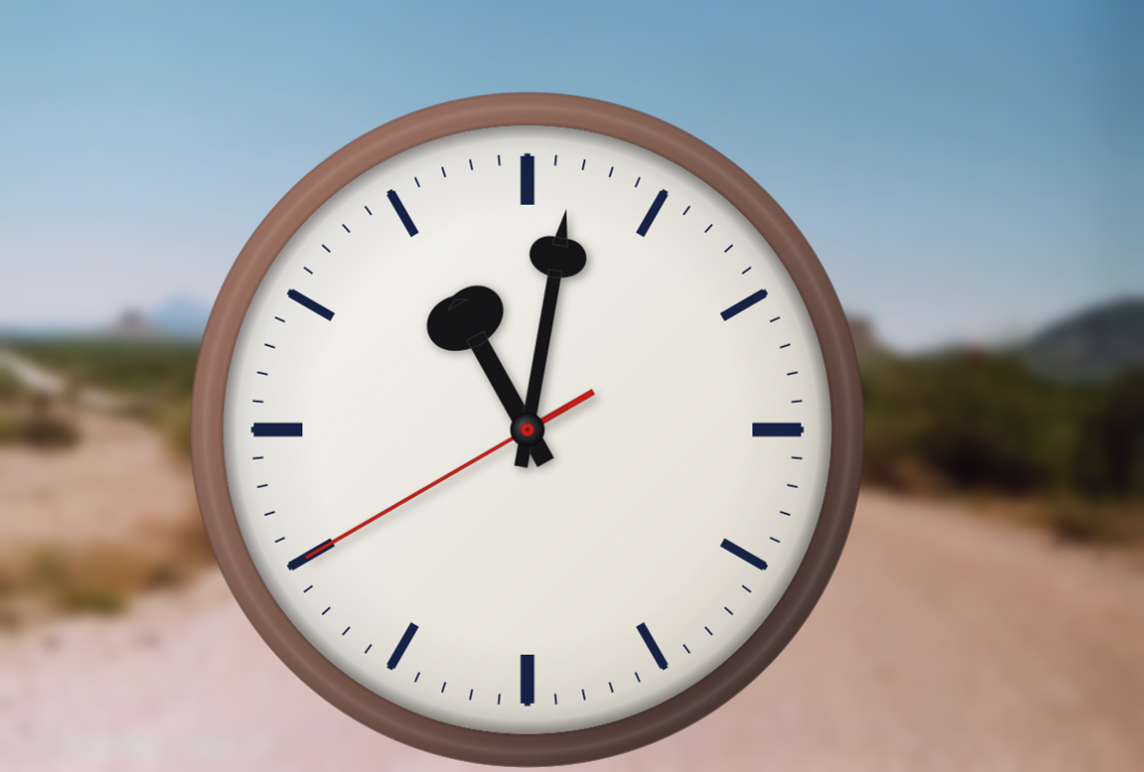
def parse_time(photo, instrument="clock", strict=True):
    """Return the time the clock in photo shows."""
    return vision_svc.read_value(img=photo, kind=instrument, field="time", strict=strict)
11:01:40
